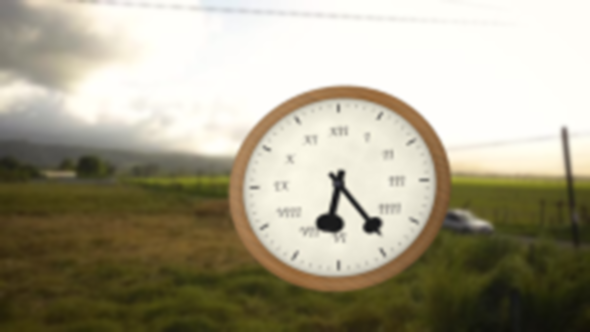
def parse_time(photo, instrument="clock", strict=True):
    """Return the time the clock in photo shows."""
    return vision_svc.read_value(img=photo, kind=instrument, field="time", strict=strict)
6:24
